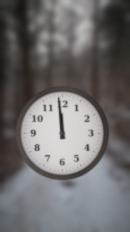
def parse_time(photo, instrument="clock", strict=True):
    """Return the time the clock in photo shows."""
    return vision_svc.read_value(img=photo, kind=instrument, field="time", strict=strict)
11:59
